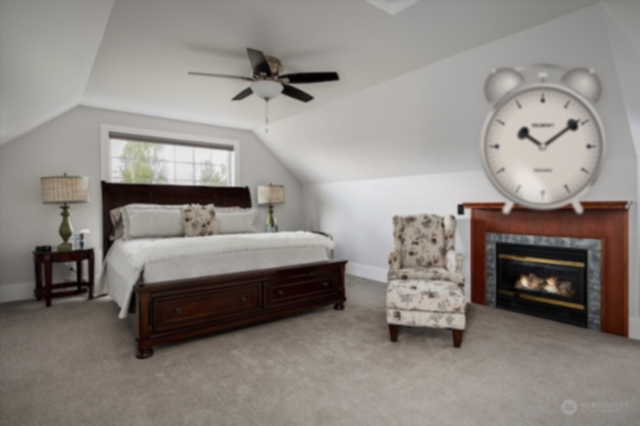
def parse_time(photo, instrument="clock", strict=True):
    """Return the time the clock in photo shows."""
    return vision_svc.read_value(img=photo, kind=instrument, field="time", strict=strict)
10:09
